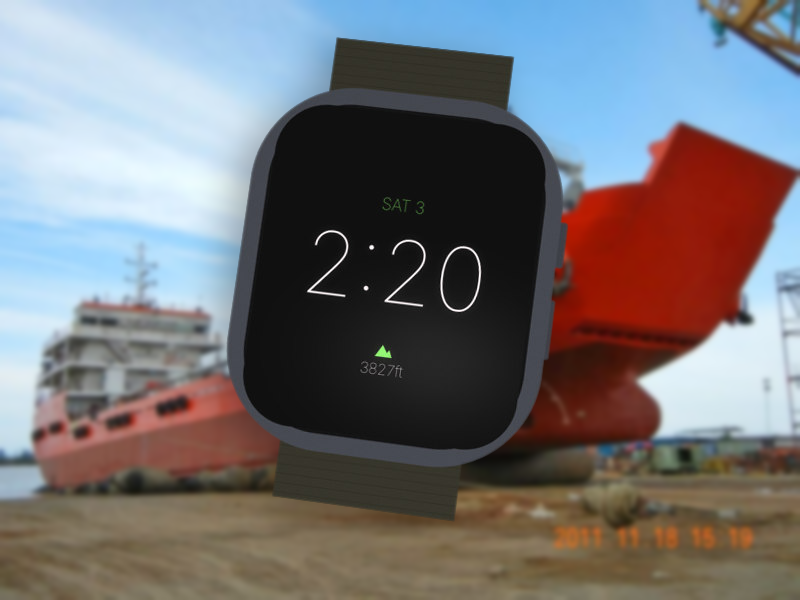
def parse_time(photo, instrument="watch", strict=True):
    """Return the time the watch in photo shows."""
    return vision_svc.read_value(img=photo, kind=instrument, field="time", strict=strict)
2:20
